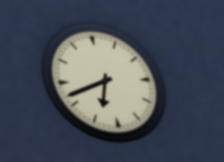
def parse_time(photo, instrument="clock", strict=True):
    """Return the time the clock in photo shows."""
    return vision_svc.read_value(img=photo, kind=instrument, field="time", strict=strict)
6:42
